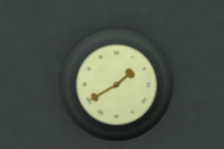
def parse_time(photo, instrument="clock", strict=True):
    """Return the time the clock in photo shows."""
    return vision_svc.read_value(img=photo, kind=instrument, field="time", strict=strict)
1:40
